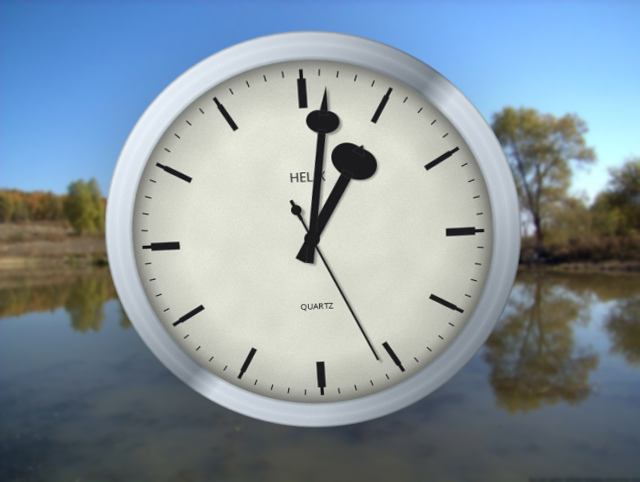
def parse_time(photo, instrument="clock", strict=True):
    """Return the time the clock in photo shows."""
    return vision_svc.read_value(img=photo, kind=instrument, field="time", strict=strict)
1:01:26
